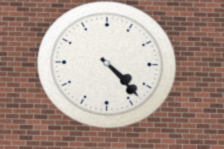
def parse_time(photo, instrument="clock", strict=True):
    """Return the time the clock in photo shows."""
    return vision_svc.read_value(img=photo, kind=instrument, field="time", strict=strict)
4:23
